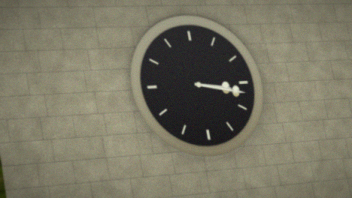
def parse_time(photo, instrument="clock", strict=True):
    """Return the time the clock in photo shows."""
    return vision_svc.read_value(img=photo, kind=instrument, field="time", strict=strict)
3:17
